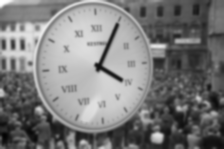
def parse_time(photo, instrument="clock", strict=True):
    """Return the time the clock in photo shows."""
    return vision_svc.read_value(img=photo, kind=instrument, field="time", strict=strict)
4:05
